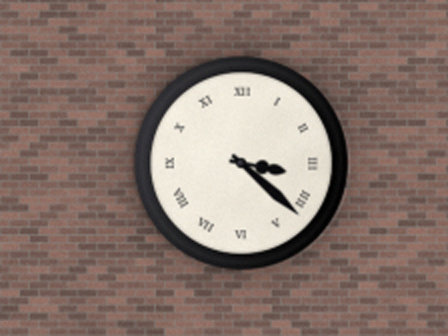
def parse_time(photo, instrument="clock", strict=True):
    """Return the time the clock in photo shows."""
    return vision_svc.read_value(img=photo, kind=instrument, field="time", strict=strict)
3:22
